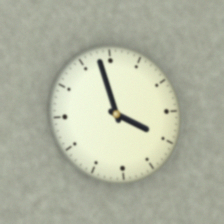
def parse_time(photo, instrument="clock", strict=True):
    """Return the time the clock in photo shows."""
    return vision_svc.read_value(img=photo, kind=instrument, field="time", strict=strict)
3:58
